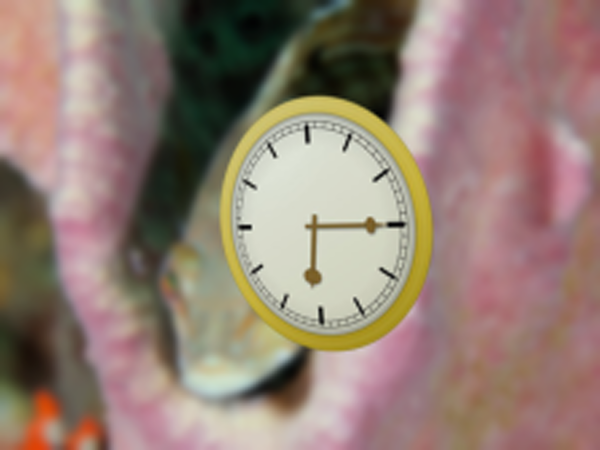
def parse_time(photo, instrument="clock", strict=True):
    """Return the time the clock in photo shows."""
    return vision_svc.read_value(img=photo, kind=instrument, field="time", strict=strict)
6:15
